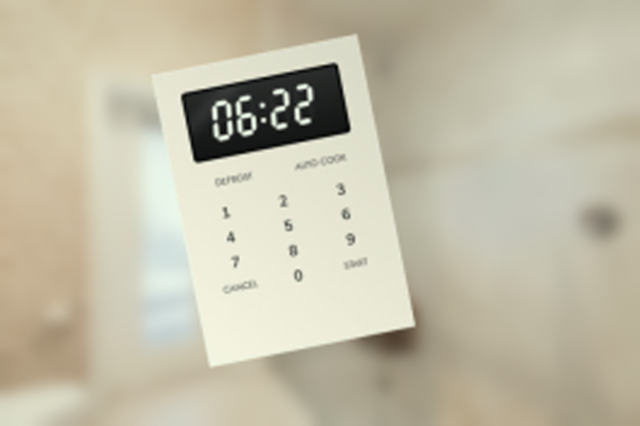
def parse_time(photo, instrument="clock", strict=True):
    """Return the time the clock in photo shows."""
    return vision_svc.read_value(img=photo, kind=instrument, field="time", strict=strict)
6:22
